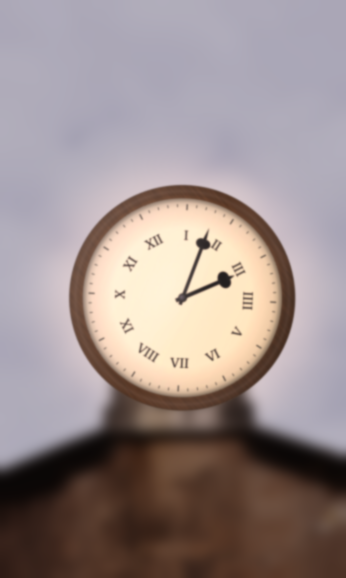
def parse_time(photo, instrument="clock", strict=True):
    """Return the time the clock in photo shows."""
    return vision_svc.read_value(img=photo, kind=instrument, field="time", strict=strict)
3:08
